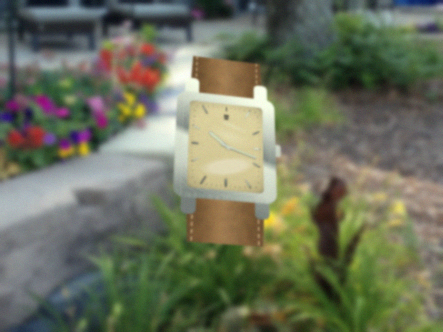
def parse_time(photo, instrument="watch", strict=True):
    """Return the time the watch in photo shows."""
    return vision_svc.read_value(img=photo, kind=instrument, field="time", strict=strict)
10:18
